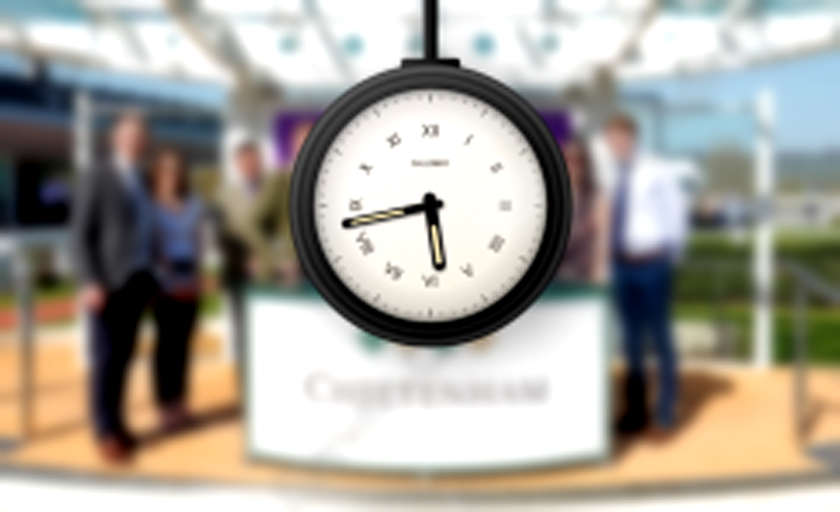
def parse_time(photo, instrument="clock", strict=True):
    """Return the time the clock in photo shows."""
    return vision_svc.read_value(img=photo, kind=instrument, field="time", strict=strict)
5:43
